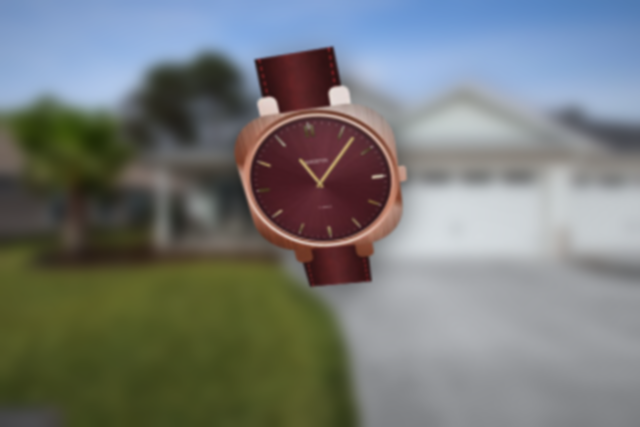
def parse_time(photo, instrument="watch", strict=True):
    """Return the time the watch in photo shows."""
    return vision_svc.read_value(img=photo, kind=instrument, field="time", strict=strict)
11:07
